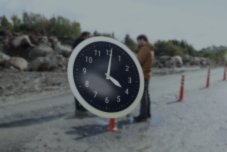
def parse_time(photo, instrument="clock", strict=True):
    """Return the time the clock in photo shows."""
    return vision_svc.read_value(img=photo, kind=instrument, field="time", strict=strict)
4:01
